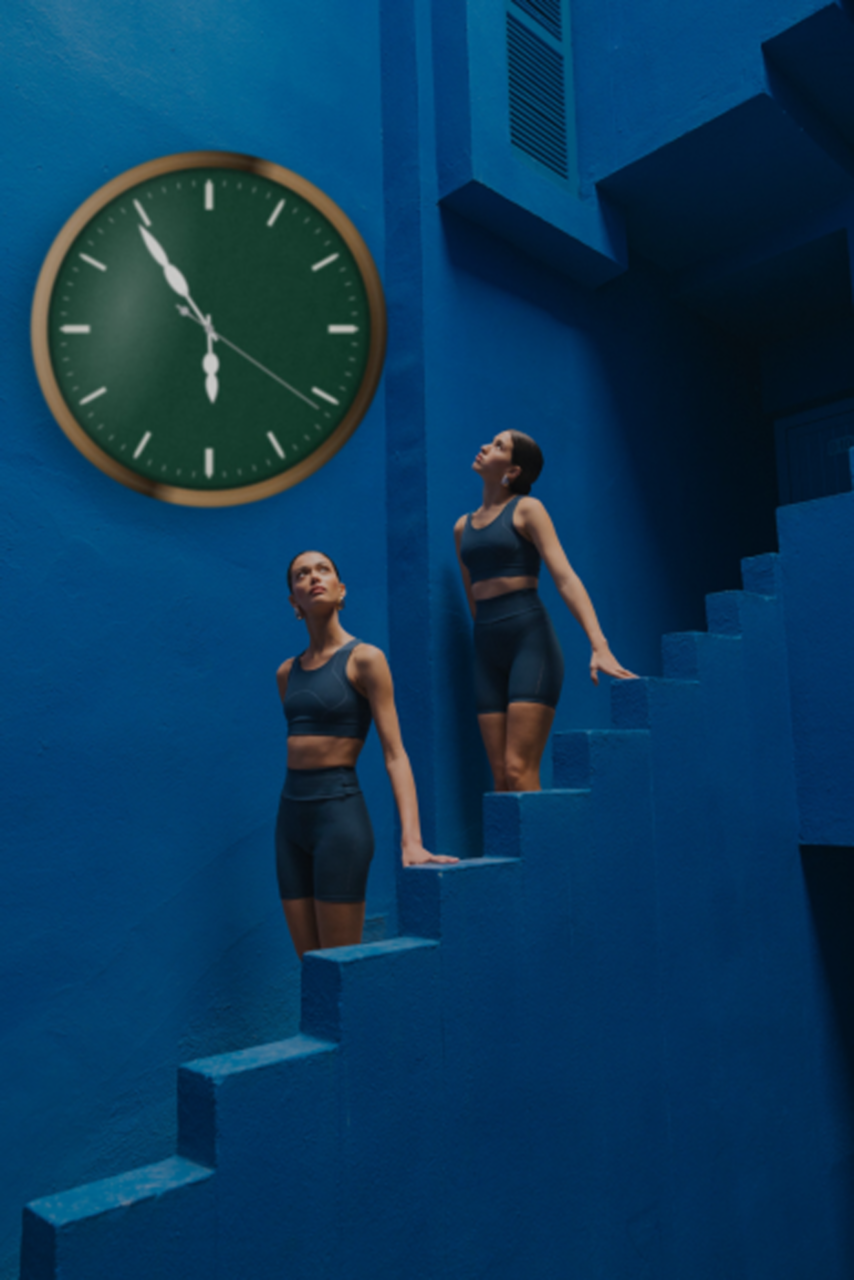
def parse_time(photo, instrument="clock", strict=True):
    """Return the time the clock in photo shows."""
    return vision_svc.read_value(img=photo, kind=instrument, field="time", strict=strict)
5:54:21
